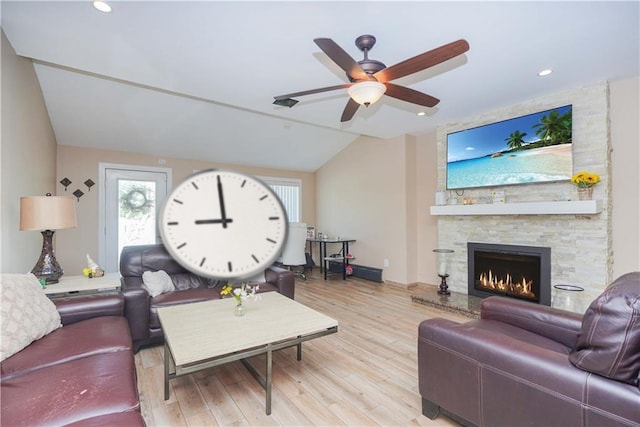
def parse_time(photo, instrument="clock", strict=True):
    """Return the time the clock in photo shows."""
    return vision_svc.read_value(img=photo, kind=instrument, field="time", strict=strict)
9:00
